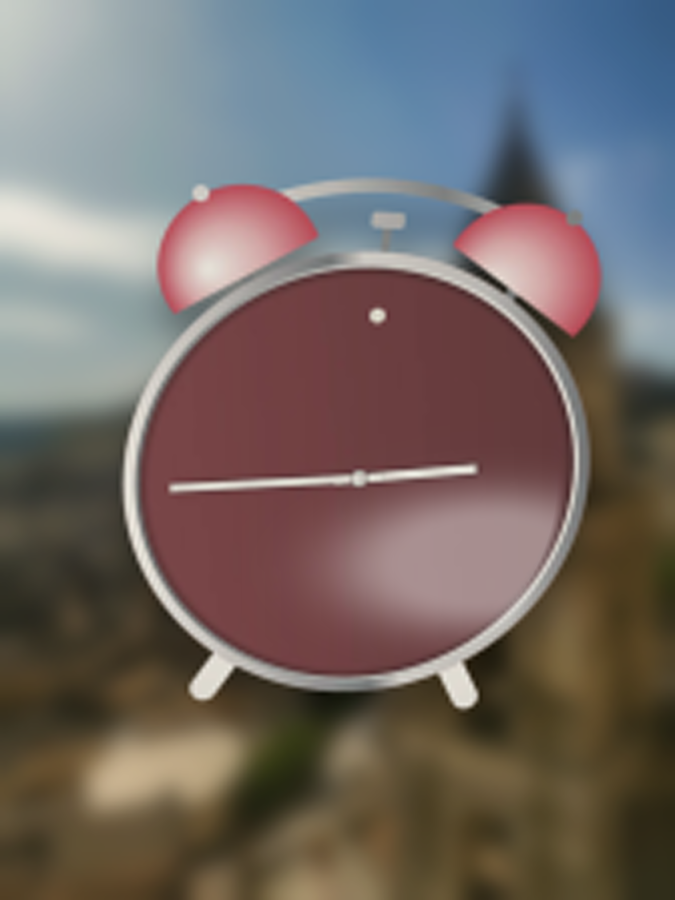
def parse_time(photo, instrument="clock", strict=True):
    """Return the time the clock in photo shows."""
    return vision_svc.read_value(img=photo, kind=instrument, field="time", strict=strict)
2:44
